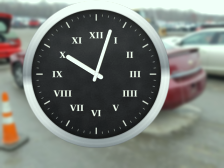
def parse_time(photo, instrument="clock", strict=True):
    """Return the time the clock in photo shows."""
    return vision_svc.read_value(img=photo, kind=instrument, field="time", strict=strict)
10:03
